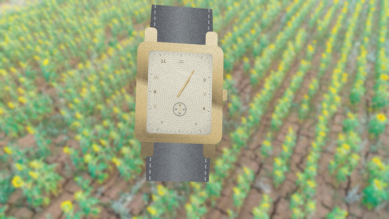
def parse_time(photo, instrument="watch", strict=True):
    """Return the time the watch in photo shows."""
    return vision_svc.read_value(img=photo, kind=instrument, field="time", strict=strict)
1:05
